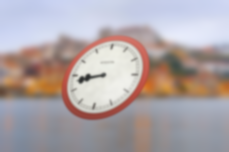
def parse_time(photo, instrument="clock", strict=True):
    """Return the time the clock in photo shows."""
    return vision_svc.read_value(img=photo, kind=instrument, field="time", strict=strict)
8:43
